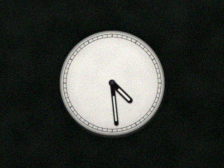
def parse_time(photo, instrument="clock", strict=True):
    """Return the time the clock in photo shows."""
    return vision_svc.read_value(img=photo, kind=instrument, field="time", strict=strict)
4:29
